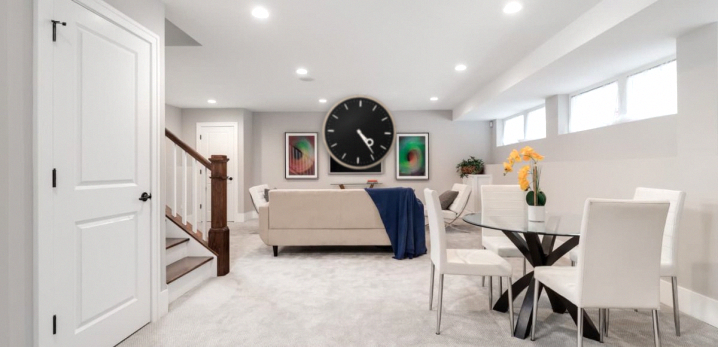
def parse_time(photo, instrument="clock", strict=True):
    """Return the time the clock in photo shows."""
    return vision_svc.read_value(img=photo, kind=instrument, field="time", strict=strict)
4:24
